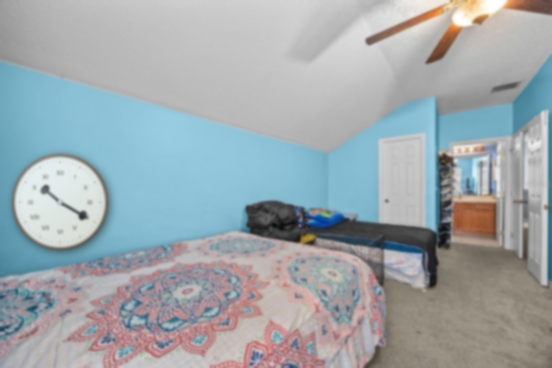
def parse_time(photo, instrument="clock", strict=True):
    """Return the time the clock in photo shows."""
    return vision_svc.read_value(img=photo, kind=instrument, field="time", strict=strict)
10:20
